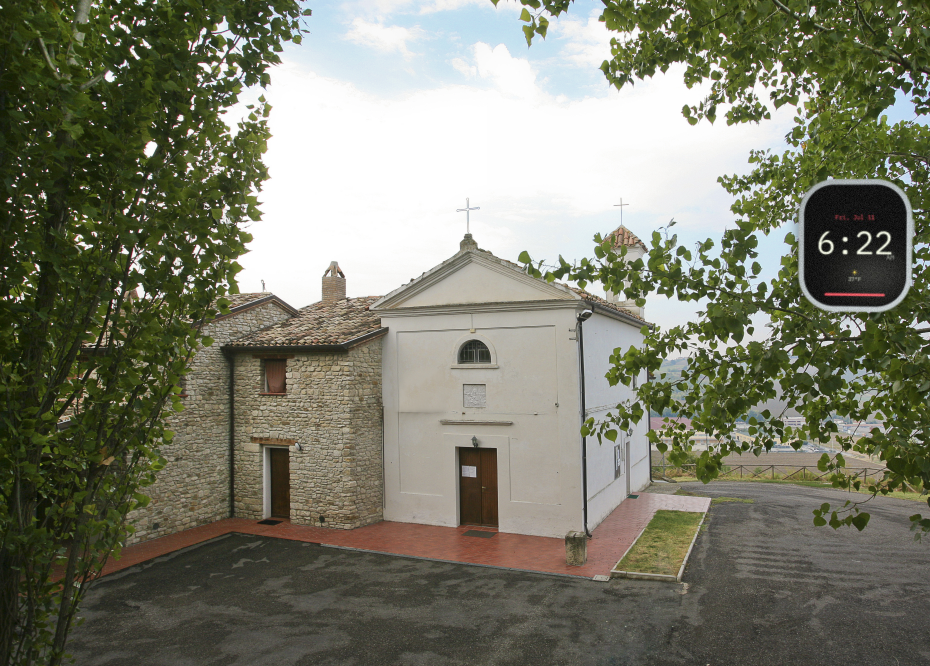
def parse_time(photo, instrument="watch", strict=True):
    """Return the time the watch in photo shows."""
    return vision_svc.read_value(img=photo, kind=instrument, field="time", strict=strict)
6:22
